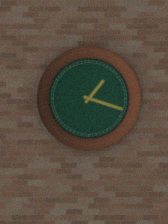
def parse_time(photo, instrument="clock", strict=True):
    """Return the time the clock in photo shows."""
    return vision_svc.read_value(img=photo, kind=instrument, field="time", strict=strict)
1:18
